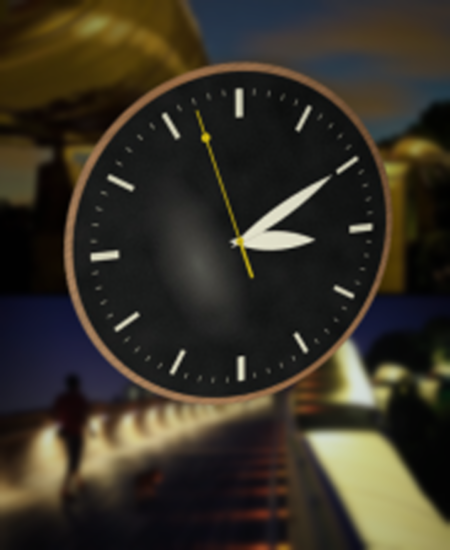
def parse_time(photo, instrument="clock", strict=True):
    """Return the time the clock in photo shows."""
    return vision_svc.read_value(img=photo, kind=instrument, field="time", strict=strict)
3:09:57
